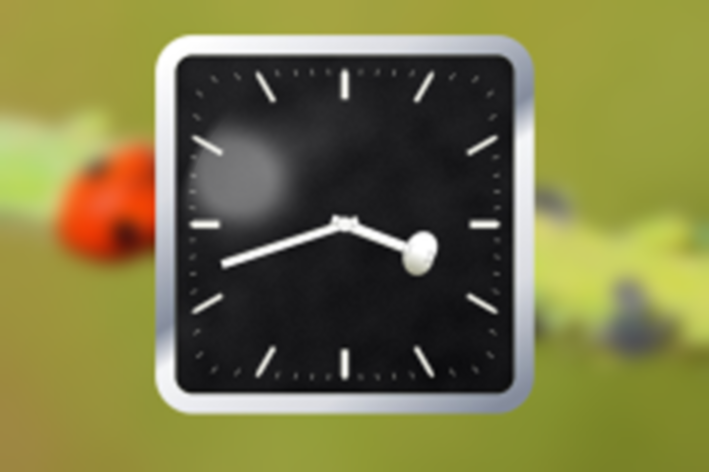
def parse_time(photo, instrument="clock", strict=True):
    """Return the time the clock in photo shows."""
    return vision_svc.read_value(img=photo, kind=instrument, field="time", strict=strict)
3:42
